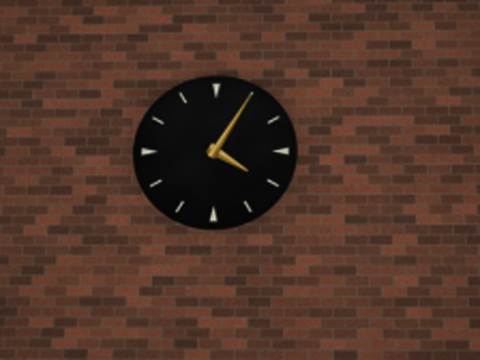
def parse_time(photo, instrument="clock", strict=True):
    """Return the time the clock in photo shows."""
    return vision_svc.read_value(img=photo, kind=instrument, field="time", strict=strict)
4:05
